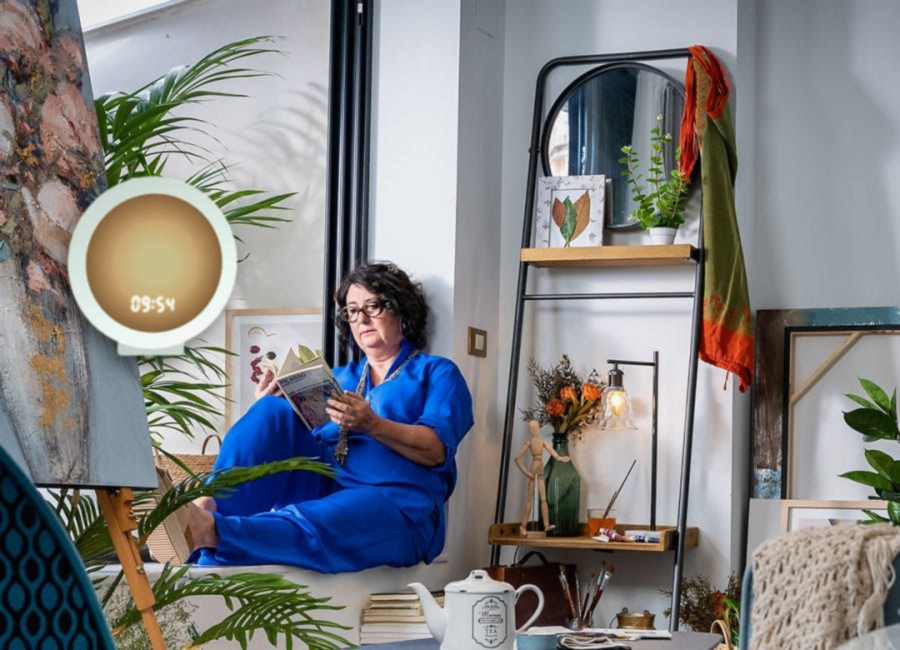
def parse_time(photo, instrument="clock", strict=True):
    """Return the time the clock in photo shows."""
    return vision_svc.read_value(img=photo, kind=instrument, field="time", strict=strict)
9:54
